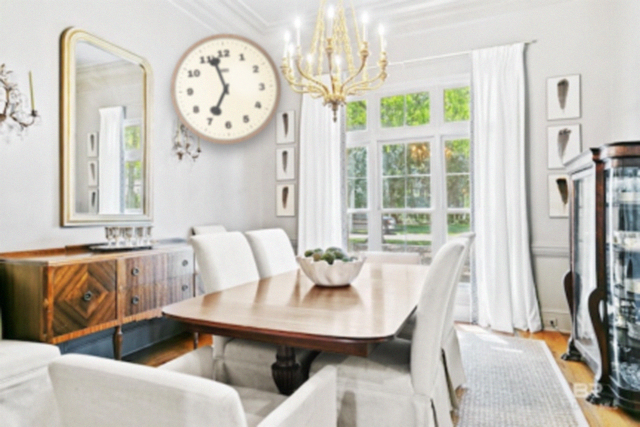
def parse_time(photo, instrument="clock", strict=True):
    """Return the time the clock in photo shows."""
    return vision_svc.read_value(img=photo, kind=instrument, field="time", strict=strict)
6:57
